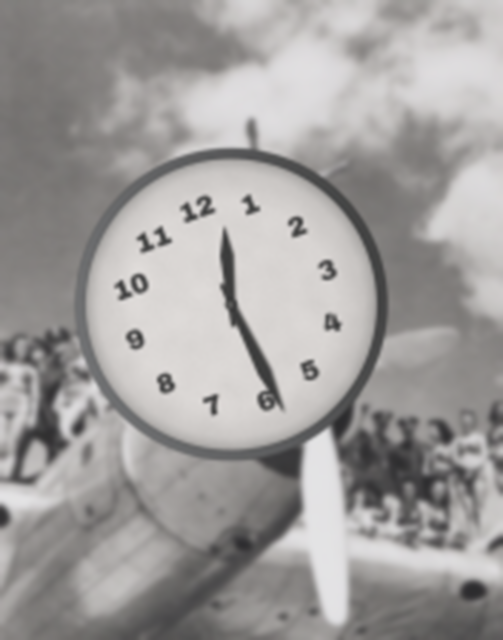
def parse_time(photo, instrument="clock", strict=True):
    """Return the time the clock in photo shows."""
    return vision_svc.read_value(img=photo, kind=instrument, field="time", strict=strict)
12:29
